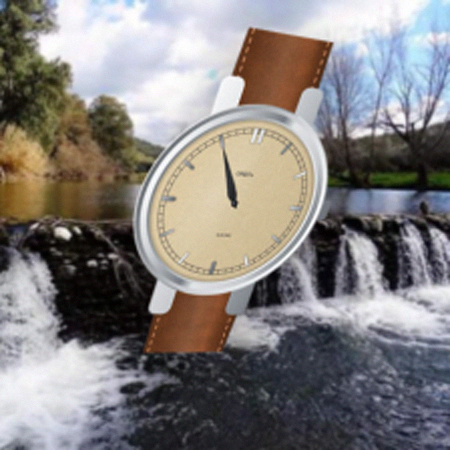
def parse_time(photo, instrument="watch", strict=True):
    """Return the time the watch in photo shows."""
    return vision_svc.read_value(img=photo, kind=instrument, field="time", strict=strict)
10:55
